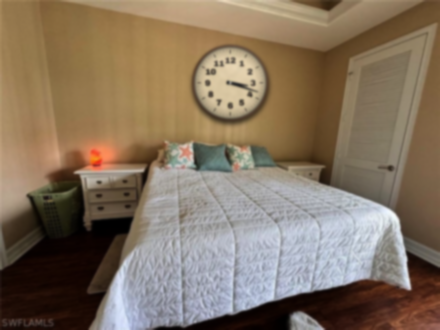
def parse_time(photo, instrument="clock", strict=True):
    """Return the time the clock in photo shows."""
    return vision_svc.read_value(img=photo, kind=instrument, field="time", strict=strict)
3:18
